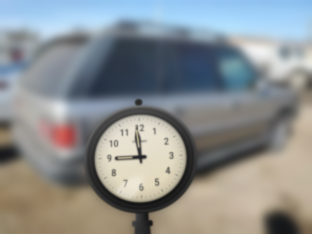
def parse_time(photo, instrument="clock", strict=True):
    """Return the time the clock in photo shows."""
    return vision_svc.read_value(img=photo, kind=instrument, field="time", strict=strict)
8:59
